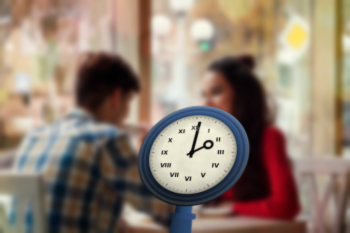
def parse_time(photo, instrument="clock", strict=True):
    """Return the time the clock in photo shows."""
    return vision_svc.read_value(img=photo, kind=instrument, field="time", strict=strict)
2:01
